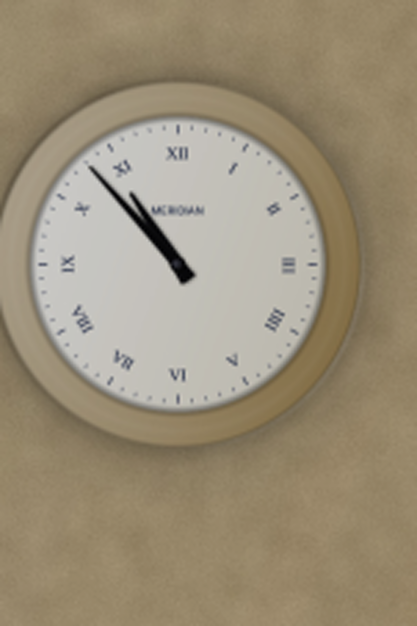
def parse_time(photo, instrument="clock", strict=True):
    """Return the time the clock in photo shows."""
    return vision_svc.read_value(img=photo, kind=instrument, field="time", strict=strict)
10:53
